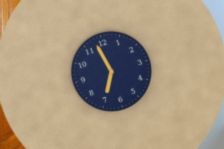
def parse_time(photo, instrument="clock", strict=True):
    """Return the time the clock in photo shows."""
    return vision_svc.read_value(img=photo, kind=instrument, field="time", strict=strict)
6:58
